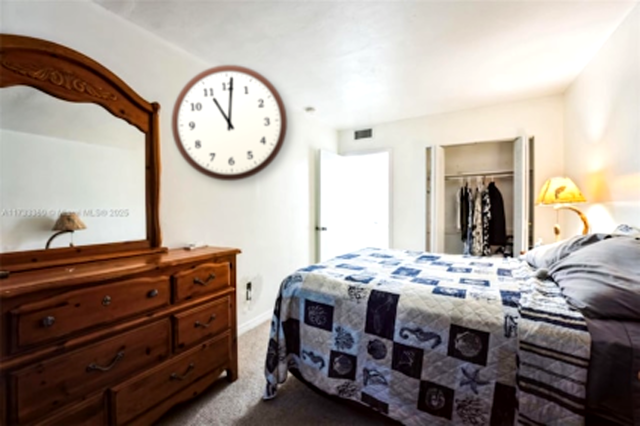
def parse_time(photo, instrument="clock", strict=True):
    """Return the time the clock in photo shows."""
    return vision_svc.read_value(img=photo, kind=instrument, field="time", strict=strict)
11:01
